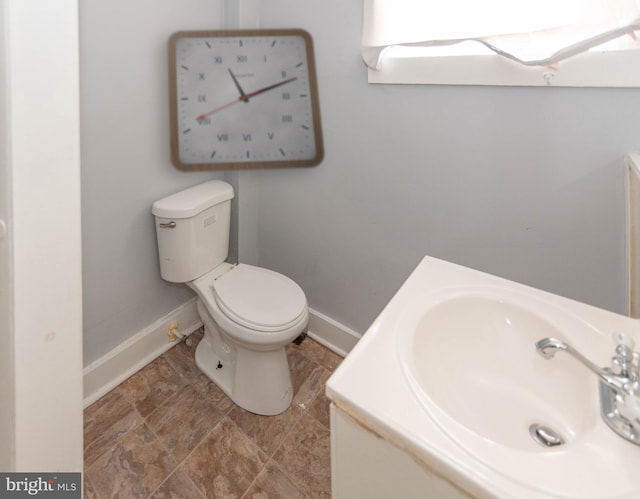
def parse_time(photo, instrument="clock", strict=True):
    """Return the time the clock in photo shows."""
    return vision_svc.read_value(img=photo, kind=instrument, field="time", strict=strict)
11:11:41
